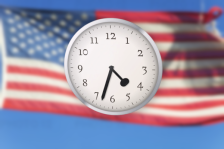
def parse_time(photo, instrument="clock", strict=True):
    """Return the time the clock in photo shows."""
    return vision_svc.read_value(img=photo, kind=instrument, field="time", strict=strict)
4:33
